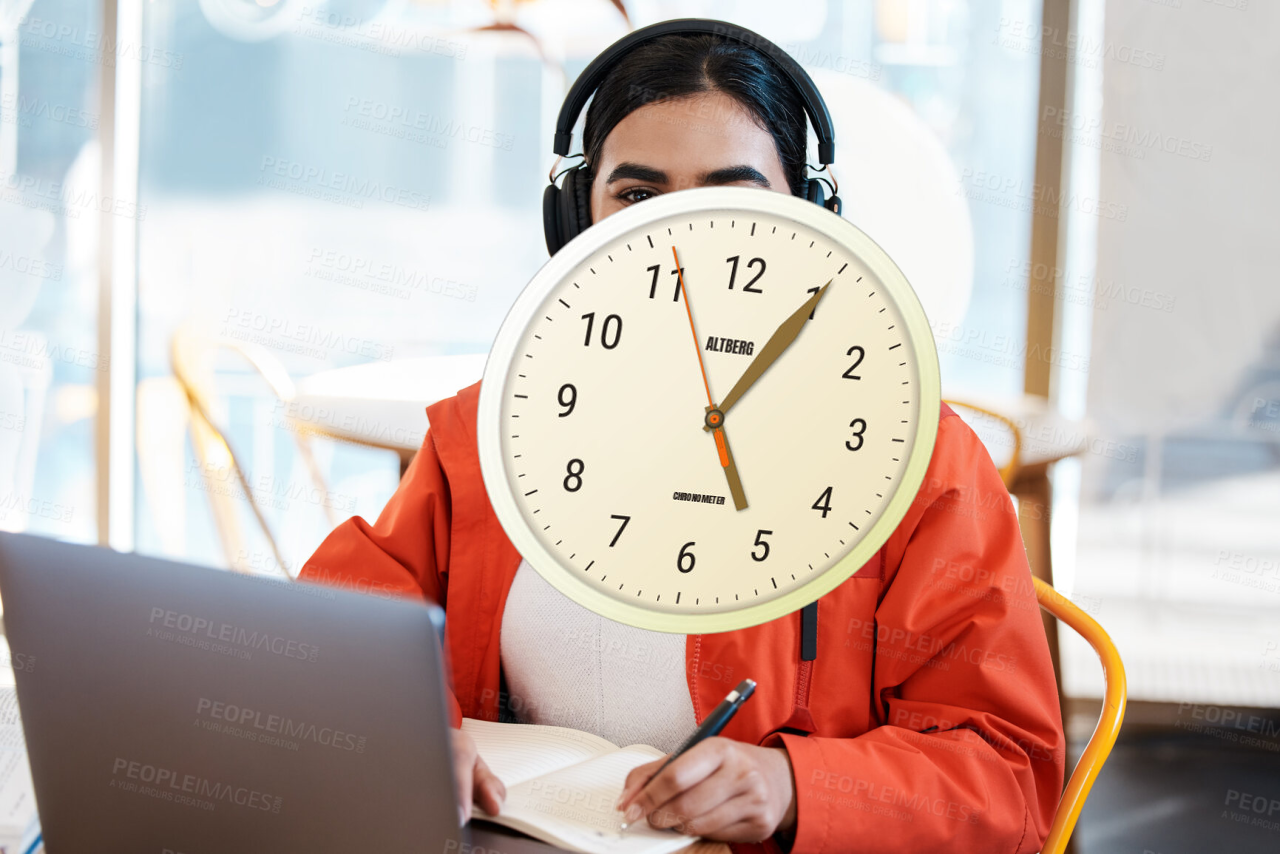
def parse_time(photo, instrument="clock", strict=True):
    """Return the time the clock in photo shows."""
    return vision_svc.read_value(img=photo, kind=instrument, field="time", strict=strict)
5:04:56
